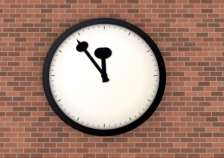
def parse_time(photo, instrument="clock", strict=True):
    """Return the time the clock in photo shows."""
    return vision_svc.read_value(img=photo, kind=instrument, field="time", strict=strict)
11:54
